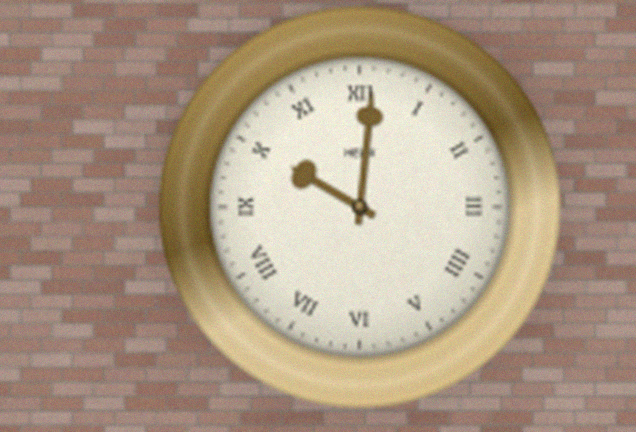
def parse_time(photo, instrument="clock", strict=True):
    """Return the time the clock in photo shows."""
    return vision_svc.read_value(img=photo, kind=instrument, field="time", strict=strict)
10:01
